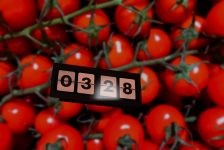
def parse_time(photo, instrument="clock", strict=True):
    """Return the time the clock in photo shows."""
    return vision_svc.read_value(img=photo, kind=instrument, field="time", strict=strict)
3:28
